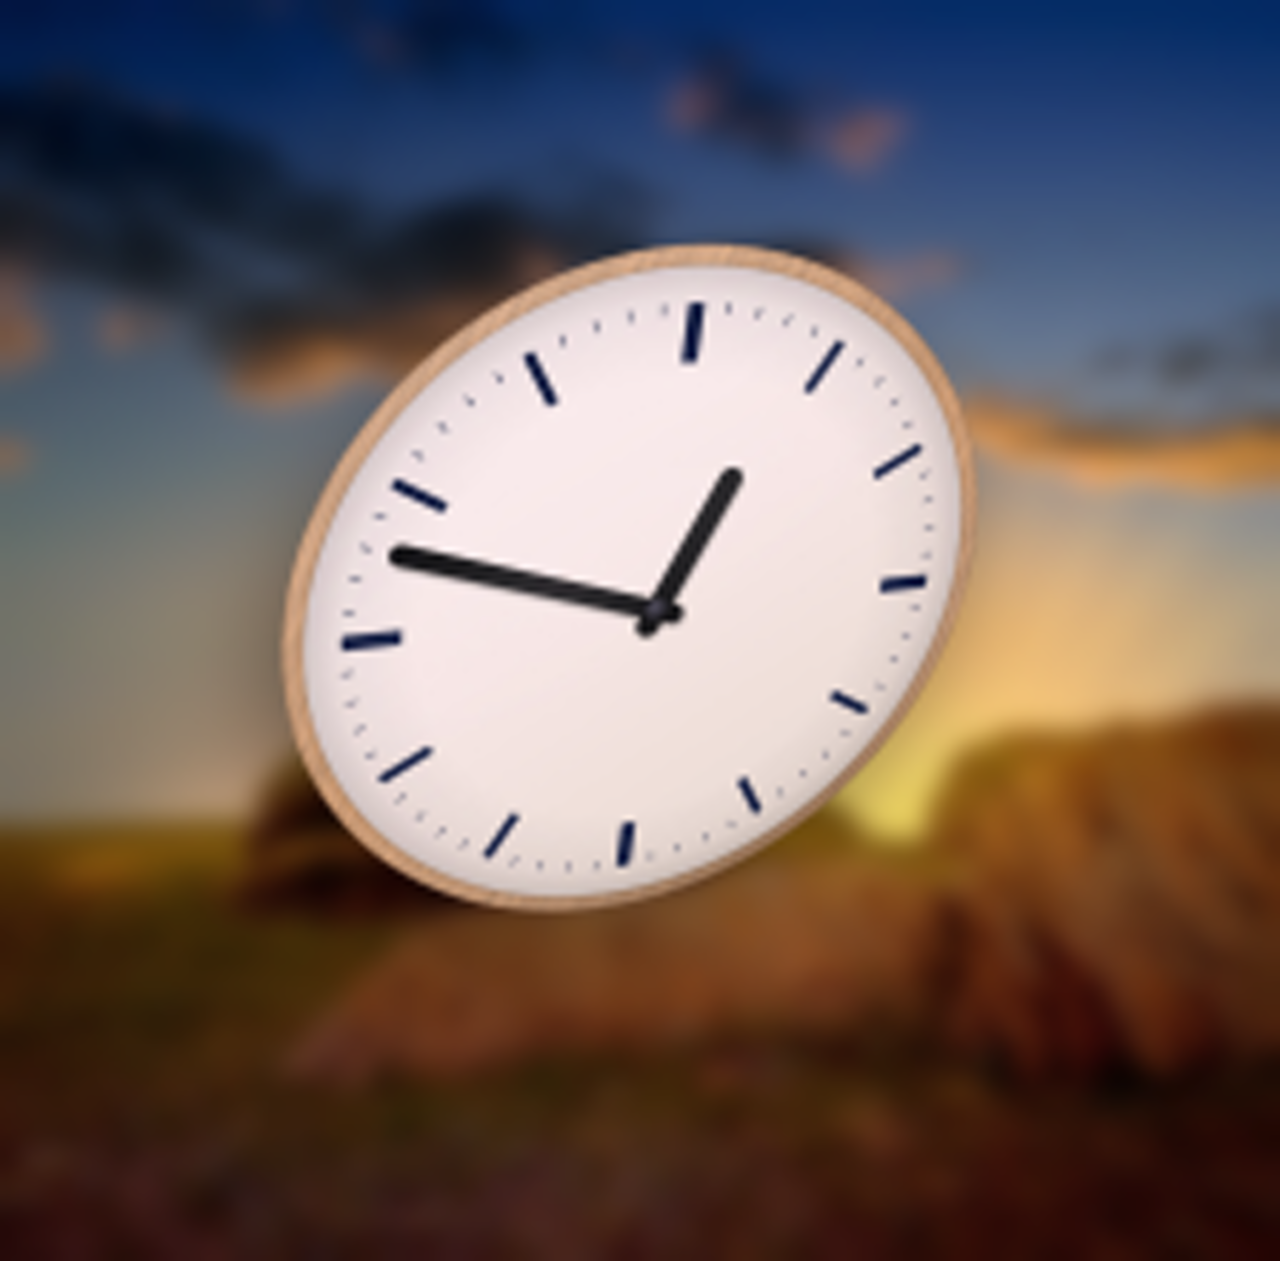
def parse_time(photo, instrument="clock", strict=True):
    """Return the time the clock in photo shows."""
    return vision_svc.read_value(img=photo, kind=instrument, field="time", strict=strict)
12:48
